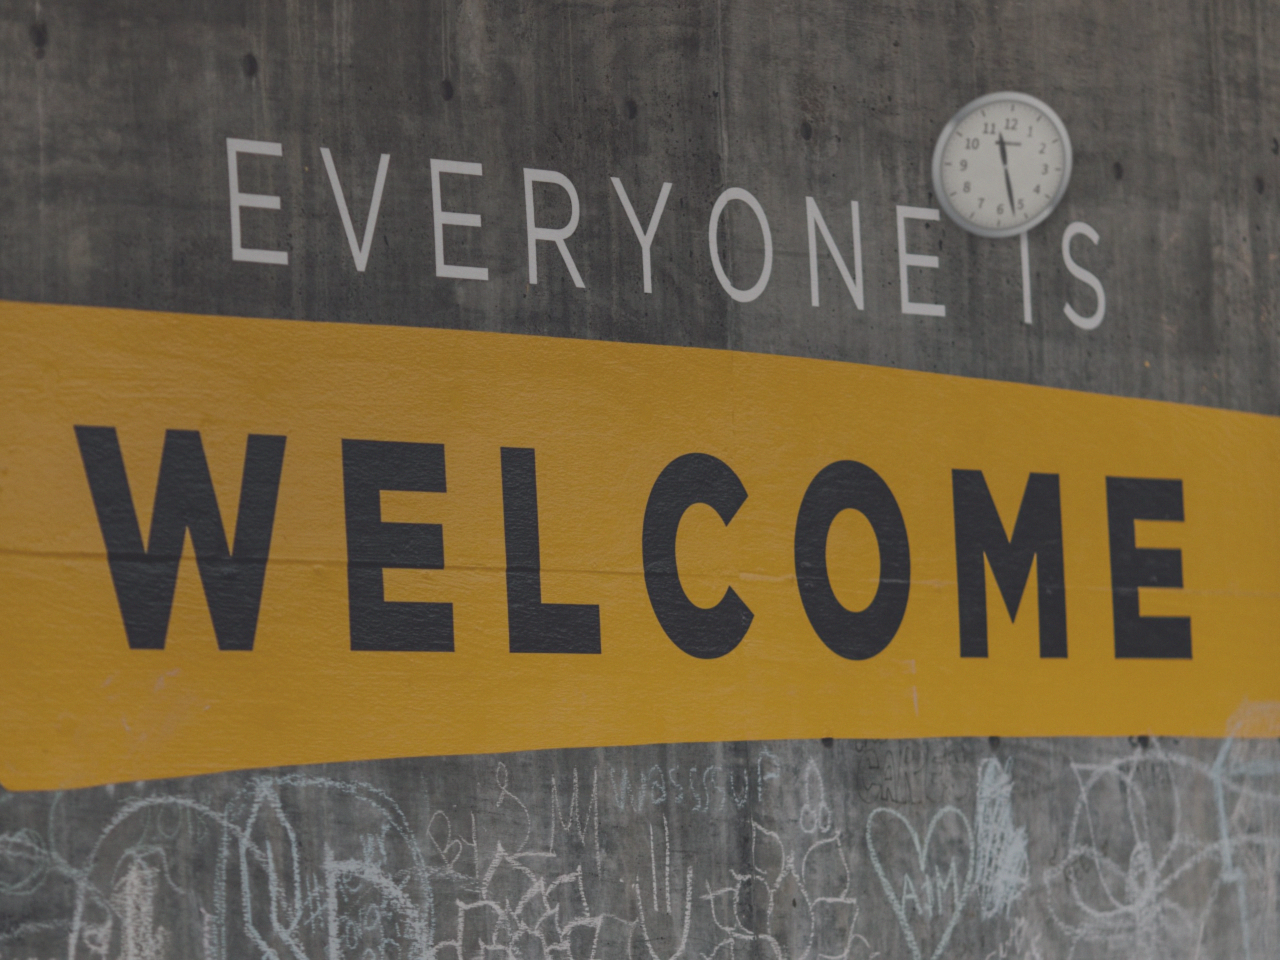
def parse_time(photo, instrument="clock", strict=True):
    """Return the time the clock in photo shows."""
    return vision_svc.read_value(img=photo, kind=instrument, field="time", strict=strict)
11:27
